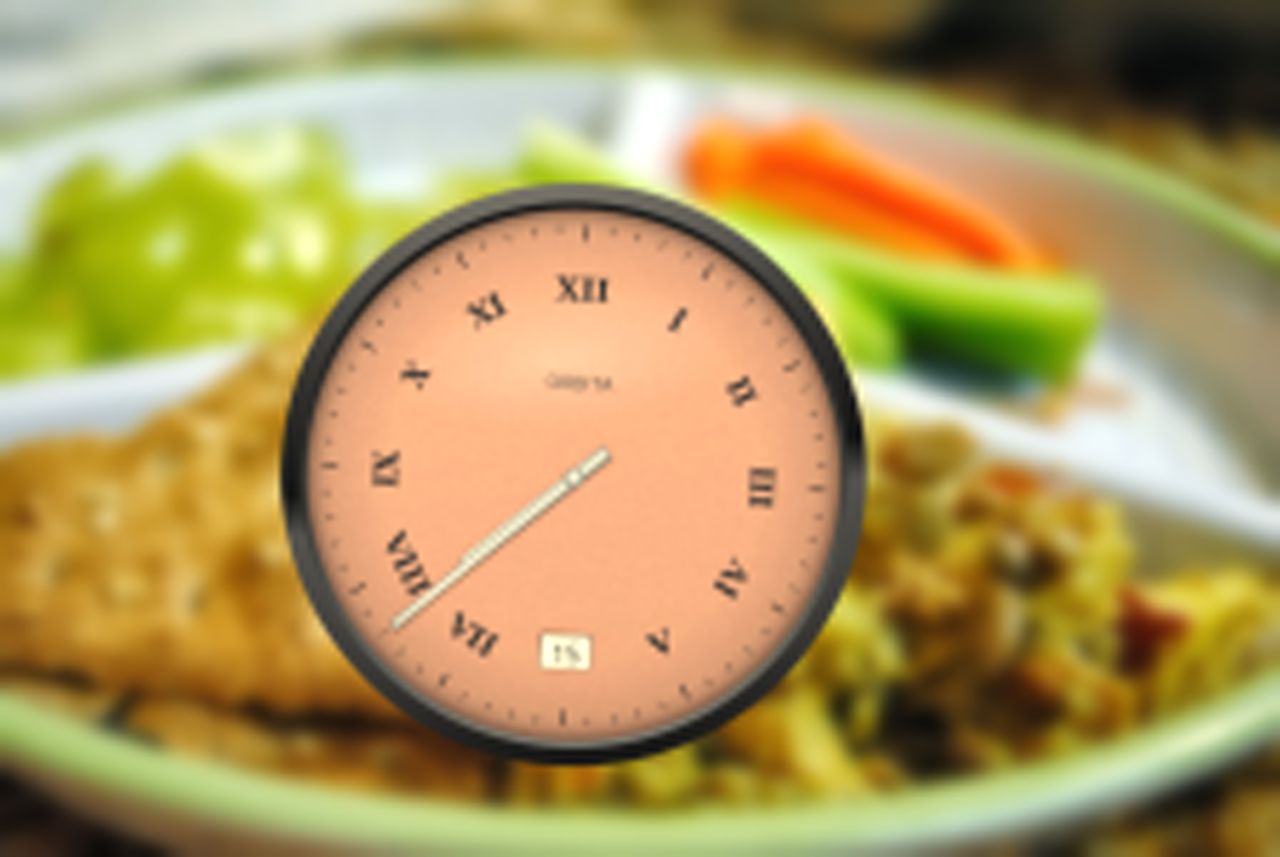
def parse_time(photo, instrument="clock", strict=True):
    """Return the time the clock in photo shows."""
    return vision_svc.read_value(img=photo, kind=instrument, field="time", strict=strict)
7:38
